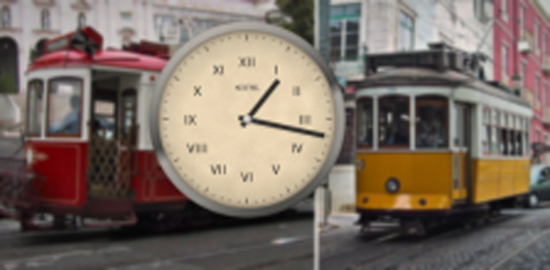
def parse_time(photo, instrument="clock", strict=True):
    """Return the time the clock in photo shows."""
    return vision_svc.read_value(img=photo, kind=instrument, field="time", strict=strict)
1:17
